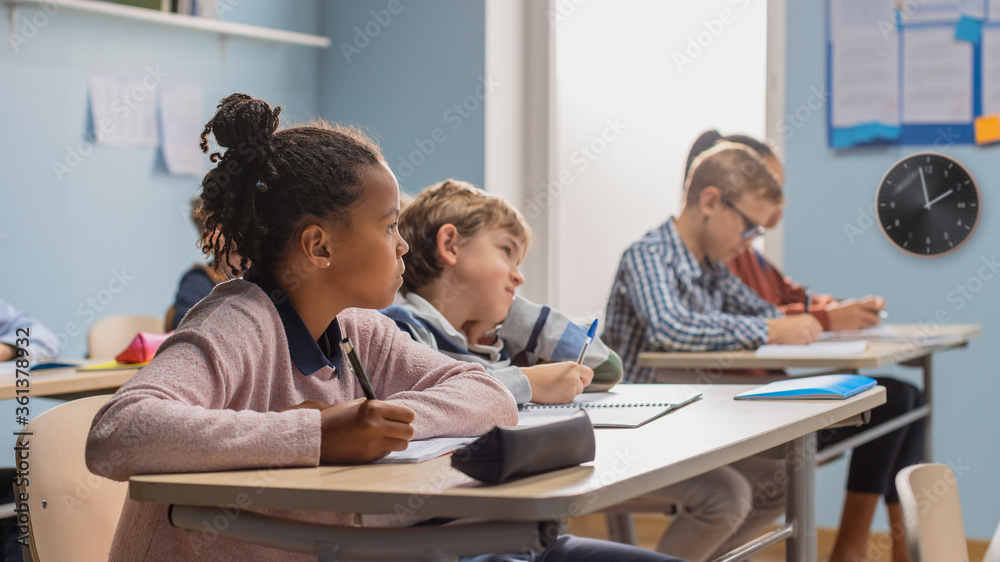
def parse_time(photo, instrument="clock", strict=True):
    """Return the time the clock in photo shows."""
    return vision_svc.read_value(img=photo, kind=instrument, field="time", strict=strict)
1:58
